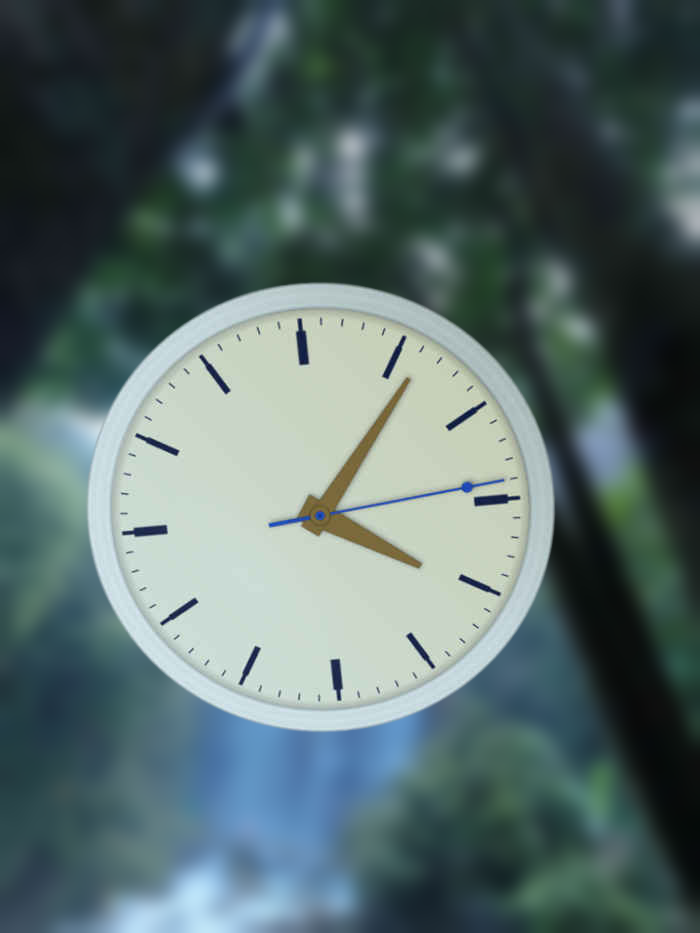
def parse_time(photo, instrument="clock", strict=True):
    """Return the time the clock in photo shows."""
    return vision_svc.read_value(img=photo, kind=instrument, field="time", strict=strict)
4:06:14
